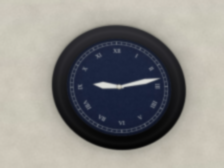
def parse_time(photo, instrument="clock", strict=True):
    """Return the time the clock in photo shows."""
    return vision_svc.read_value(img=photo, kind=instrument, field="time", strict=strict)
9:13
